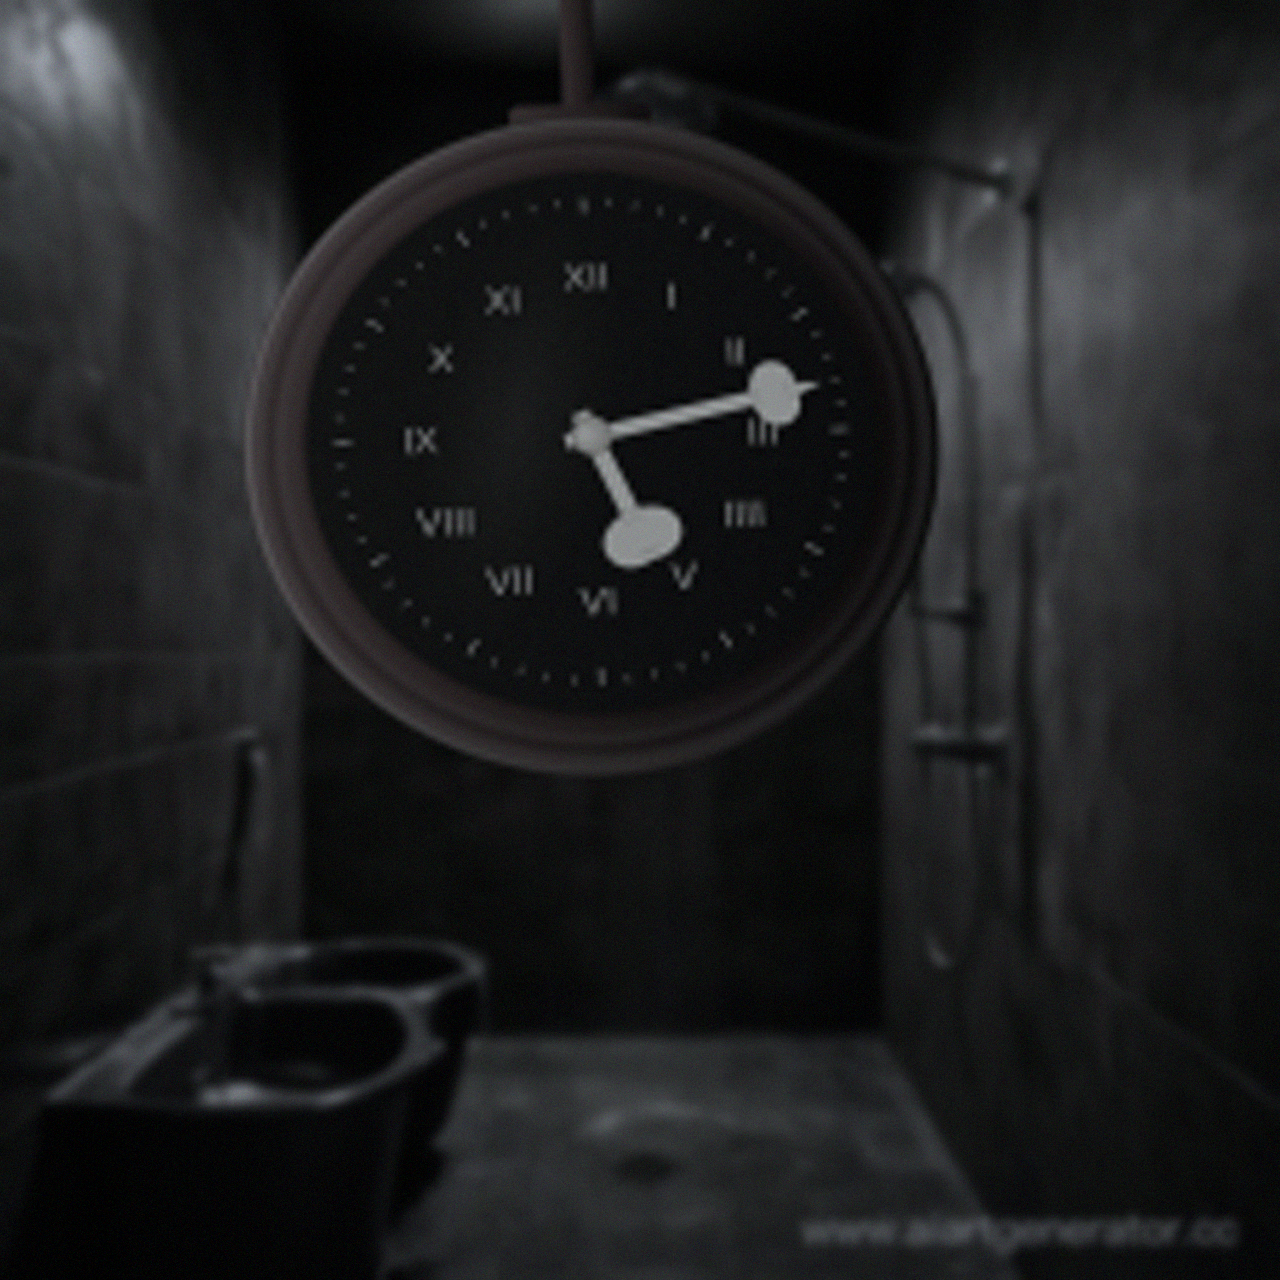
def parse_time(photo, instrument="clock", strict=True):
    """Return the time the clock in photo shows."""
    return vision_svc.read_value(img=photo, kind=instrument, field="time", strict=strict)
5:13
